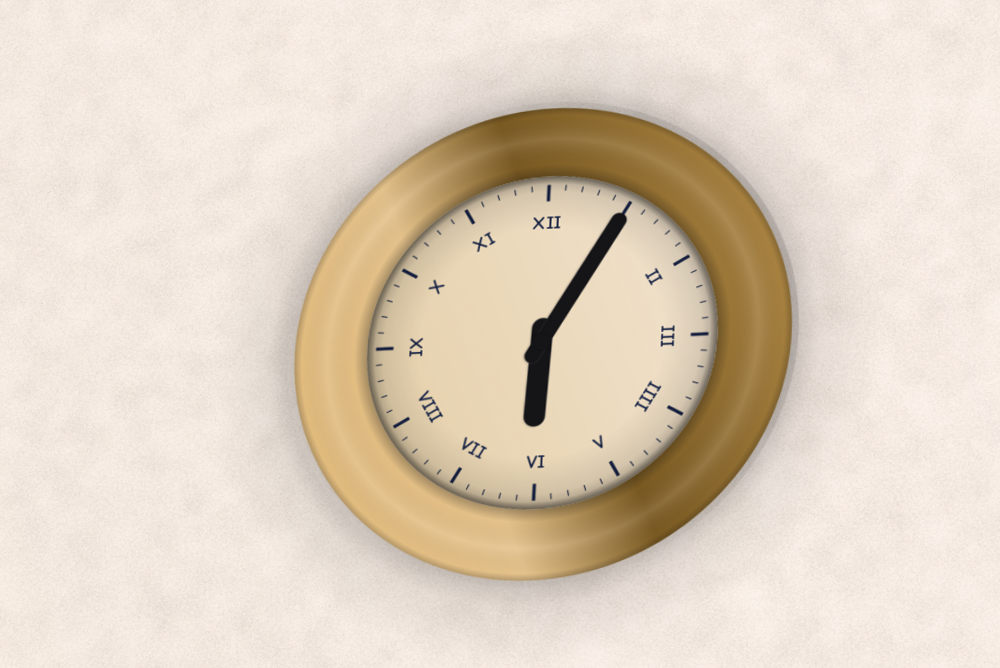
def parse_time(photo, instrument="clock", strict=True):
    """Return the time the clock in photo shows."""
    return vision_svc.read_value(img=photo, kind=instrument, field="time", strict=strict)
6:05
